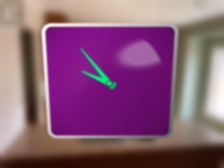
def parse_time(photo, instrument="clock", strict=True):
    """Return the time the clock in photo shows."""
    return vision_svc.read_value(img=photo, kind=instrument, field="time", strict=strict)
9:54
